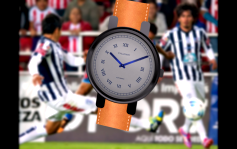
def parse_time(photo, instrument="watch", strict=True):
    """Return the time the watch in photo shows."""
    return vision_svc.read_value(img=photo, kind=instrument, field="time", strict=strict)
10:10
